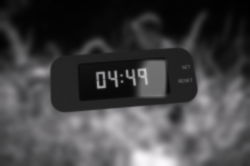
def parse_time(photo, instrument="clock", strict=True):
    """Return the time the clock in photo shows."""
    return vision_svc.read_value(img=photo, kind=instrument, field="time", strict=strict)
4:49
